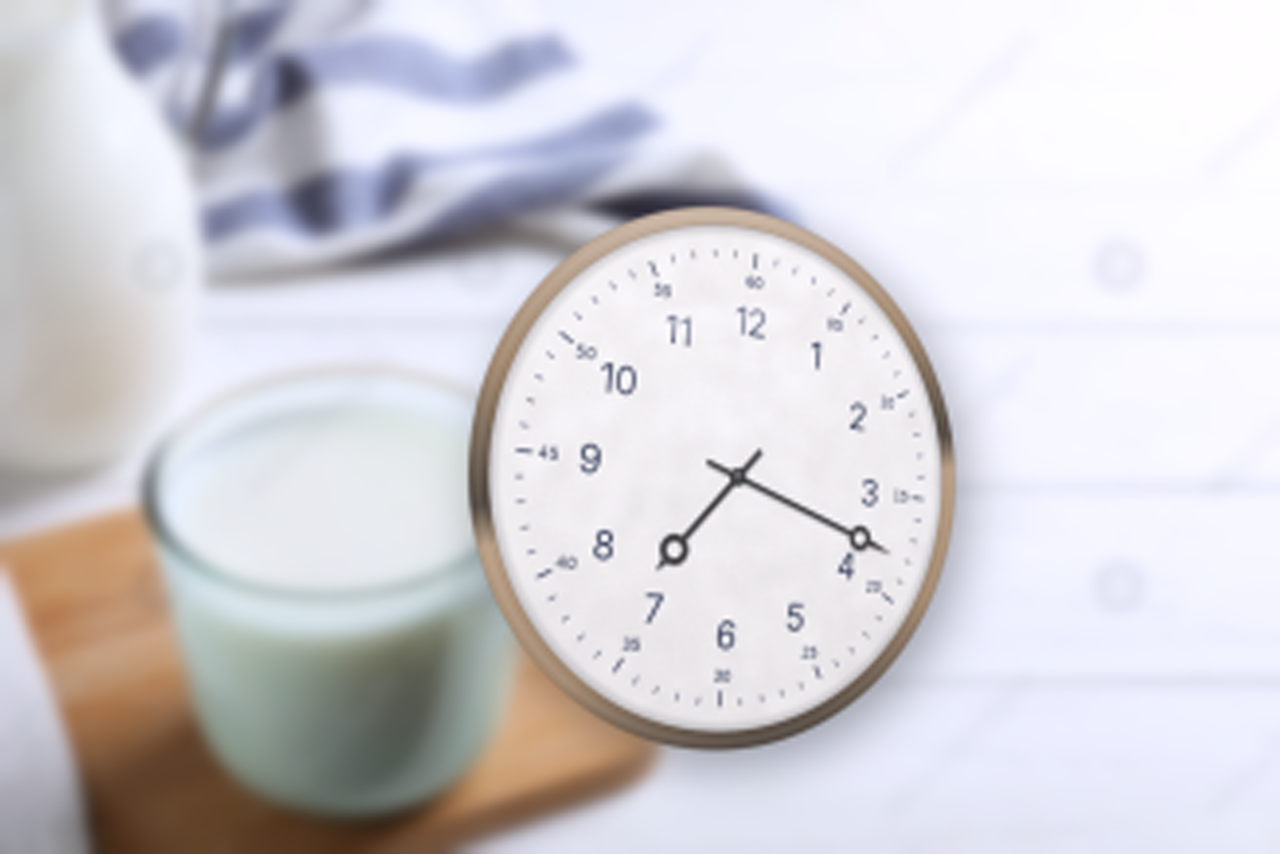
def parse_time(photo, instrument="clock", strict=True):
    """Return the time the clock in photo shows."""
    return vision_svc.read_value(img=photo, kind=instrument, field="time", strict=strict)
7:18
